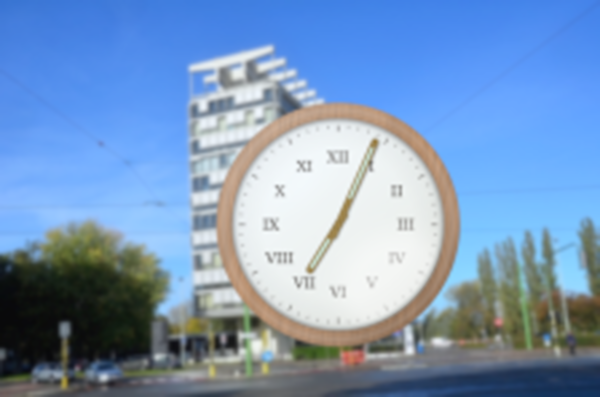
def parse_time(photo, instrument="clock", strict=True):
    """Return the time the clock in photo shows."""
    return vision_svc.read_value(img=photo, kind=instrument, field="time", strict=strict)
7:04
